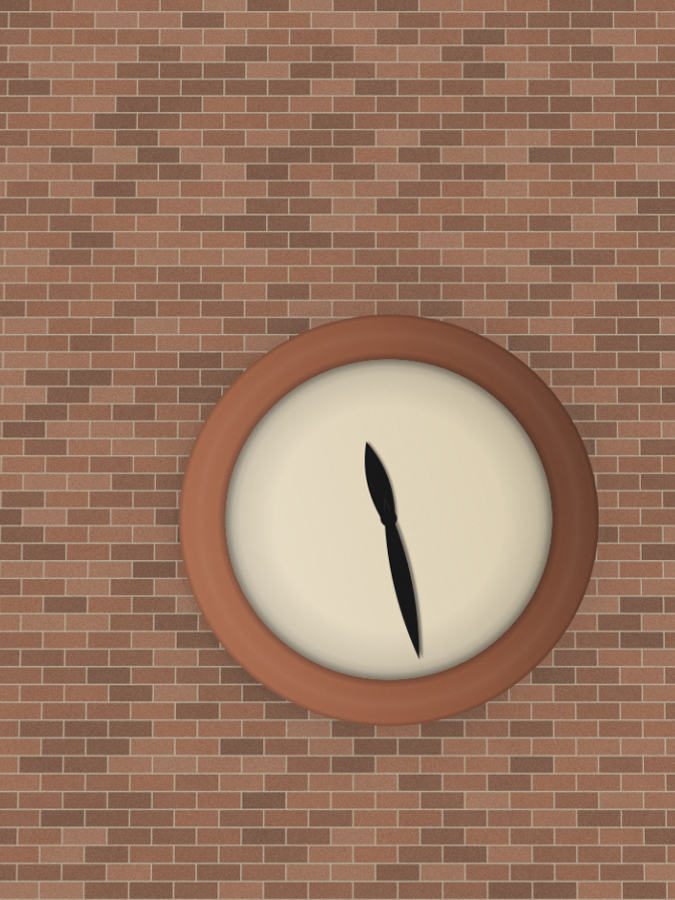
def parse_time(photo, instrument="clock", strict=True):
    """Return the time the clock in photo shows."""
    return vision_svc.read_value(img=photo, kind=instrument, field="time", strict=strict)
11:28
